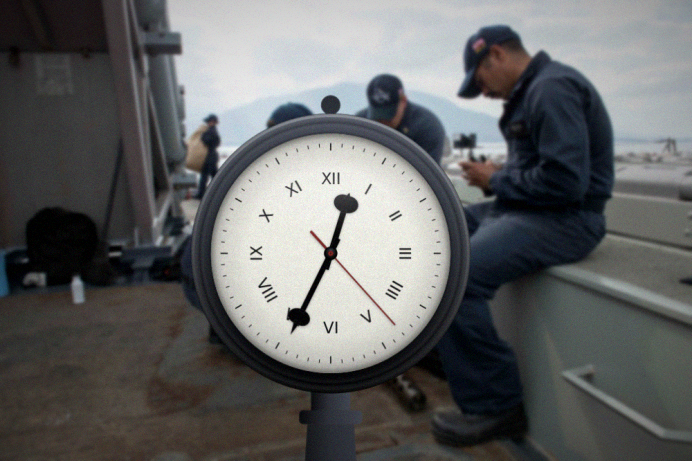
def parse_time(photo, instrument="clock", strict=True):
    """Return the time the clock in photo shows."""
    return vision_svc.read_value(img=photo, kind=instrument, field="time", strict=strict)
12:34:23
